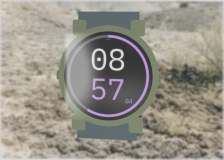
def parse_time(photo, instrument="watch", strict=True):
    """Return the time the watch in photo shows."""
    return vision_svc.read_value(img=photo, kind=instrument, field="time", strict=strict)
8:57
